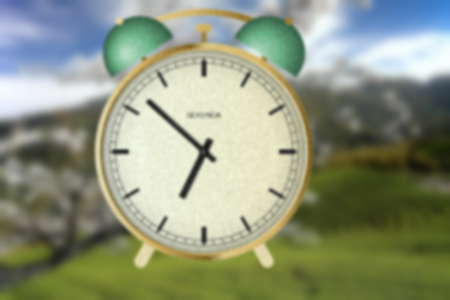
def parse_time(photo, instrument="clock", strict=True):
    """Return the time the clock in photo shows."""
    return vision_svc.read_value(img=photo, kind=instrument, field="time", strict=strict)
6:52
